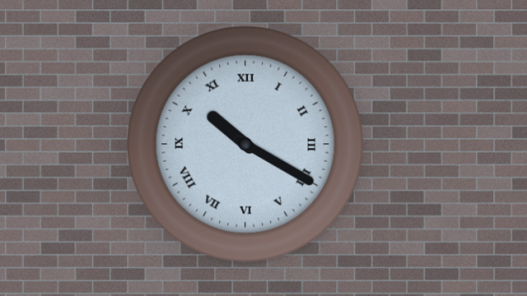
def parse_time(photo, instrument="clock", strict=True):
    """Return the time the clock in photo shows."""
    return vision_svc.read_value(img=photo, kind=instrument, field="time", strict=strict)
10:20
